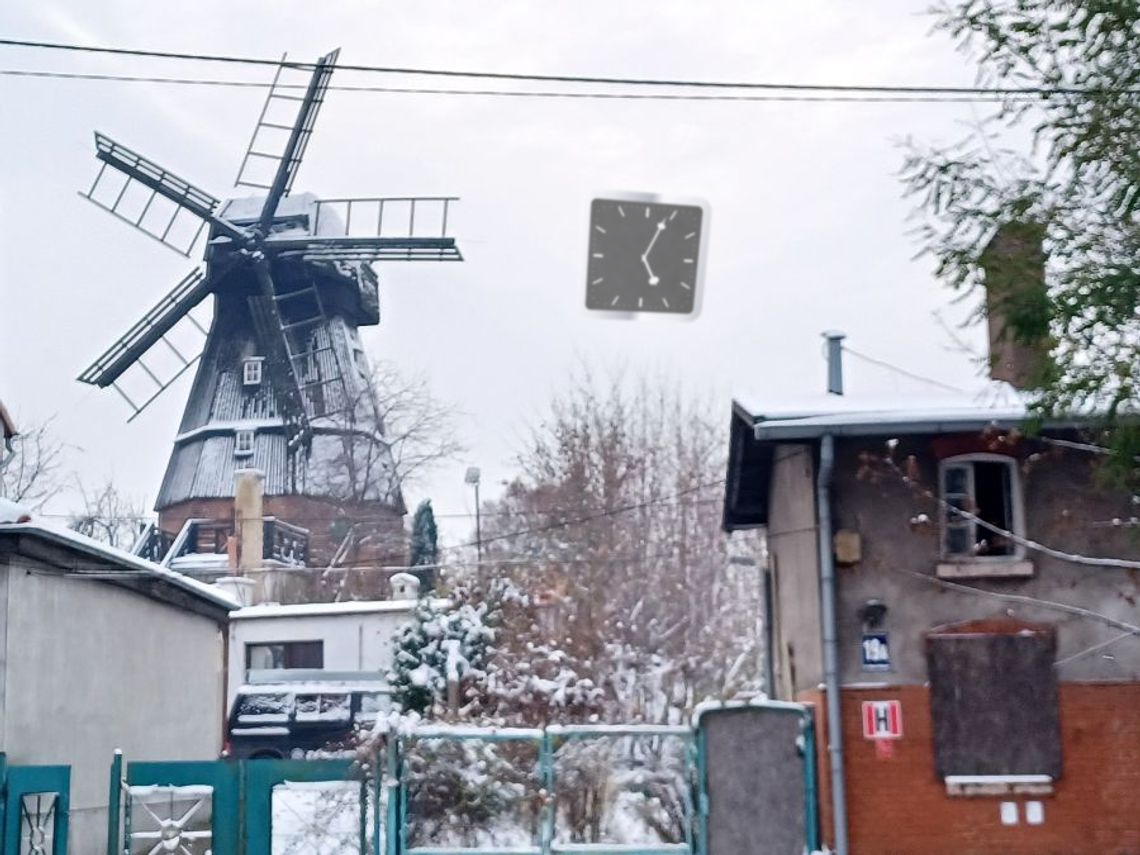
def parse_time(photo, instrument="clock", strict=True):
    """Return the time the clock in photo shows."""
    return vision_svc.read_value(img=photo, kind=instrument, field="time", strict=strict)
5:04
